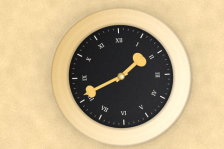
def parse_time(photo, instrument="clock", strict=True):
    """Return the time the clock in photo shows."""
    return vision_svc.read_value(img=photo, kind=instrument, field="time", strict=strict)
1:41
